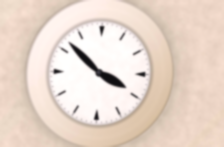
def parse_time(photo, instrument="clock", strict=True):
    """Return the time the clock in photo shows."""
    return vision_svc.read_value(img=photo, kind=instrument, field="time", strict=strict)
3:52
